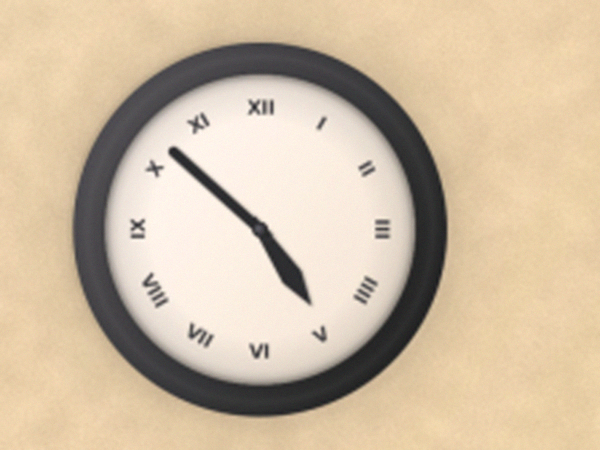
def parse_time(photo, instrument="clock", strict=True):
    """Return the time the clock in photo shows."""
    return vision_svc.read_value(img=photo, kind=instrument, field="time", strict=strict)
4:52
